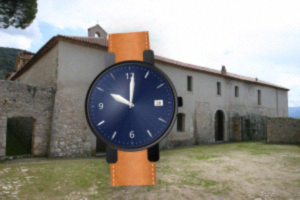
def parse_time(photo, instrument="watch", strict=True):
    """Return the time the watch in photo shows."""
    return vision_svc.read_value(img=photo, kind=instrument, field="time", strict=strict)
10:01
